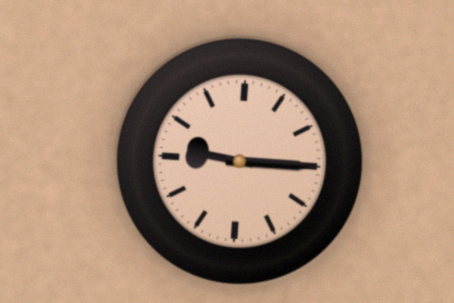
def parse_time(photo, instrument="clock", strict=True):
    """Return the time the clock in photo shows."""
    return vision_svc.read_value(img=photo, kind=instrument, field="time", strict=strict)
9:15
